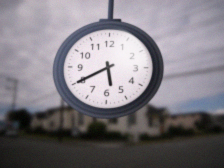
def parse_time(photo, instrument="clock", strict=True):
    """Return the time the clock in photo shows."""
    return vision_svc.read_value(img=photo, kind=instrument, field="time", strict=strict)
5:40
